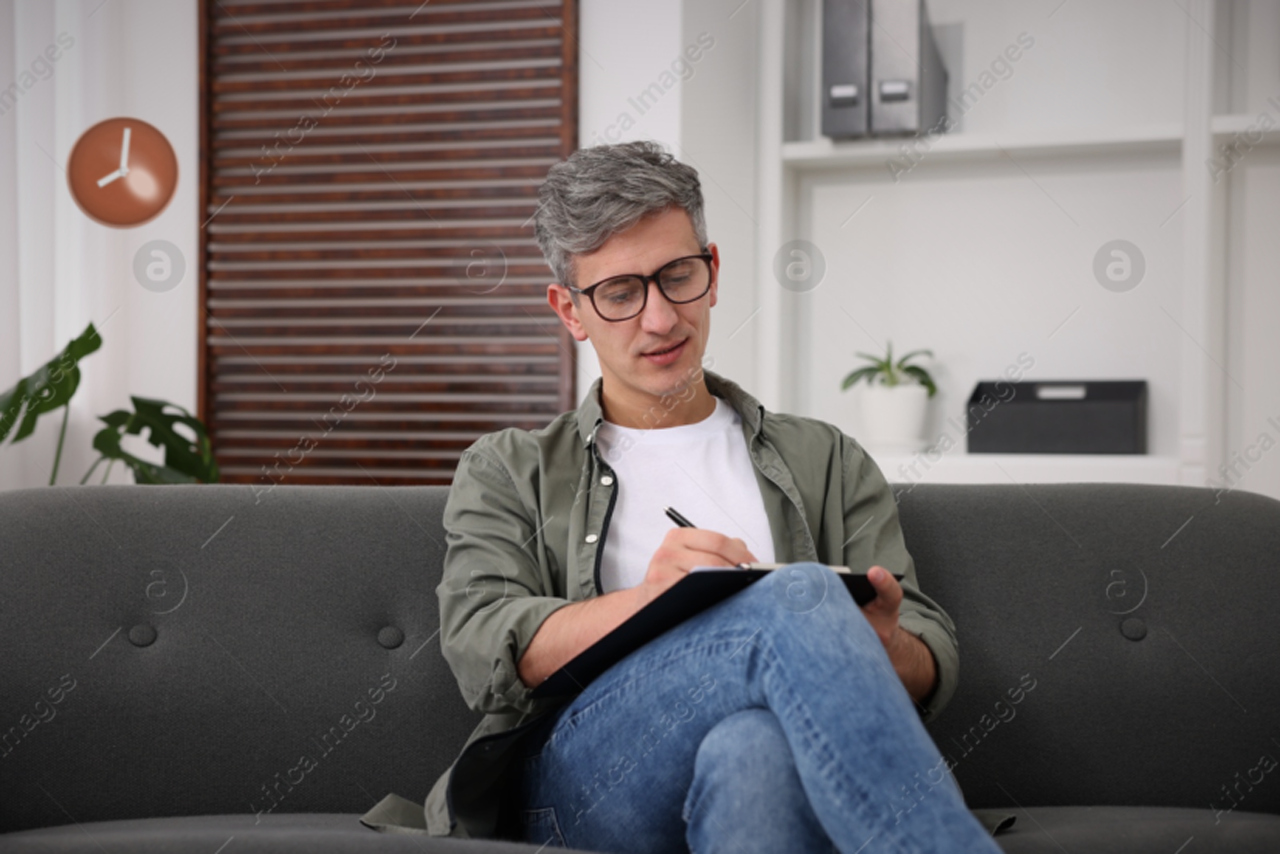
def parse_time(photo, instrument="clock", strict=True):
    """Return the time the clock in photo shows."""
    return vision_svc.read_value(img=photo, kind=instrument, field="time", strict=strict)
8:01
